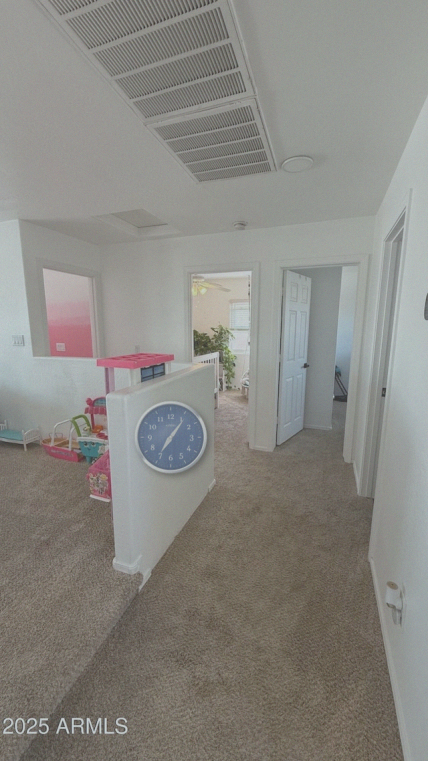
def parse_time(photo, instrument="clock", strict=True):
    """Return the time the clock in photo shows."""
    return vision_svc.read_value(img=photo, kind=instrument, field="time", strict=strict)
7:06
